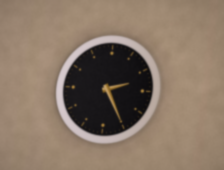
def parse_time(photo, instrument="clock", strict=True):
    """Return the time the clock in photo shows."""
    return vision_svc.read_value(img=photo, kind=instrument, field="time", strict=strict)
2:25
